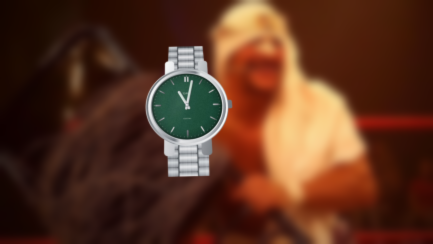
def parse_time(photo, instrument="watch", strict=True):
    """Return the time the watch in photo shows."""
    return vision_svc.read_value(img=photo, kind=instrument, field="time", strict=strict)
11:02
